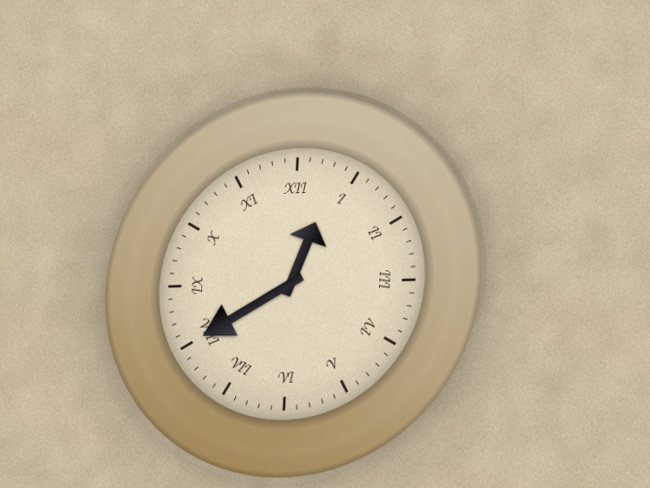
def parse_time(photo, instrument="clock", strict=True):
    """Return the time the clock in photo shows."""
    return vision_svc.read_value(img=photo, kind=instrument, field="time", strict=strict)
12:40
